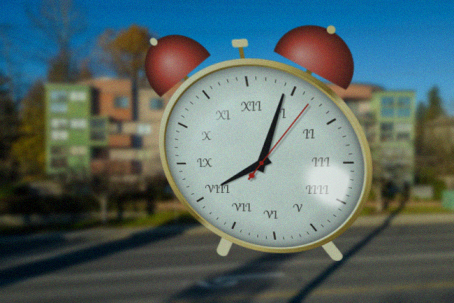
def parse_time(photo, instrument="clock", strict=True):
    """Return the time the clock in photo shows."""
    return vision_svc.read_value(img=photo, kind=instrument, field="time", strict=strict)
8:04:07
